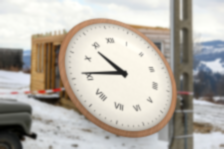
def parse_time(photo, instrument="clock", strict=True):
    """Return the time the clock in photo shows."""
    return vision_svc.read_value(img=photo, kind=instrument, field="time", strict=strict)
10:46
